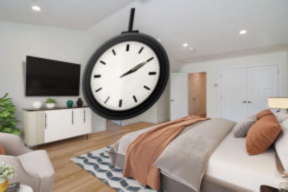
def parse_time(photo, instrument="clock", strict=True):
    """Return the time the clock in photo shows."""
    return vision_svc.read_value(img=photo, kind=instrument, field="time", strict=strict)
2:10
